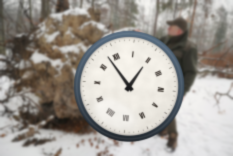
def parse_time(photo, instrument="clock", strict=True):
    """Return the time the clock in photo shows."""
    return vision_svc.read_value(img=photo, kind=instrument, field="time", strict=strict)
1:58
